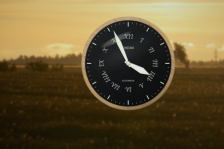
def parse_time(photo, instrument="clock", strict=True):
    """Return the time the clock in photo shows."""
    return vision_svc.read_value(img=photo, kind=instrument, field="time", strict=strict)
3:56
